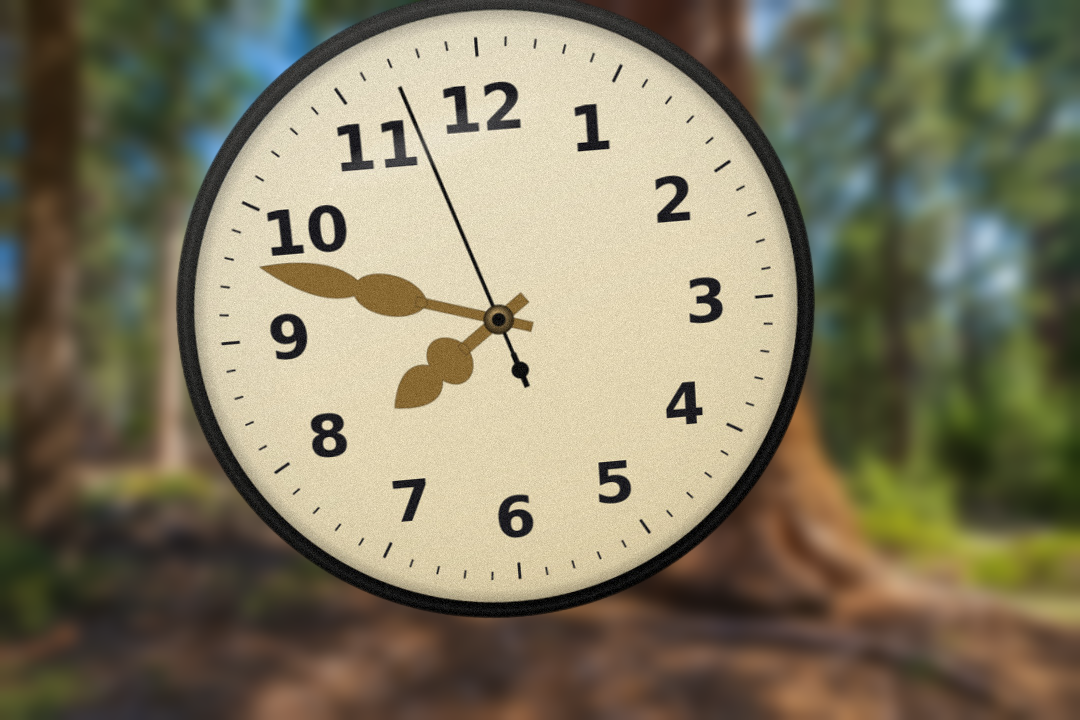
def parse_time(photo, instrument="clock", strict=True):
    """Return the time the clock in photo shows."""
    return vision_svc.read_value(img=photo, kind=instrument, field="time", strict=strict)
7:47:57
